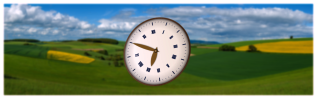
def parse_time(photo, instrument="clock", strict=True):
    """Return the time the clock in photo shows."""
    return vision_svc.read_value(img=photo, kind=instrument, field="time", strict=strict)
6:50
